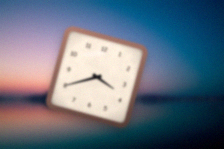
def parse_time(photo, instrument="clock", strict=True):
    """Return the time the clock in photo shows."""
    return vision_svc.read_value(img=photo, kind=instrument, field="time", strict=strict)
3:40
